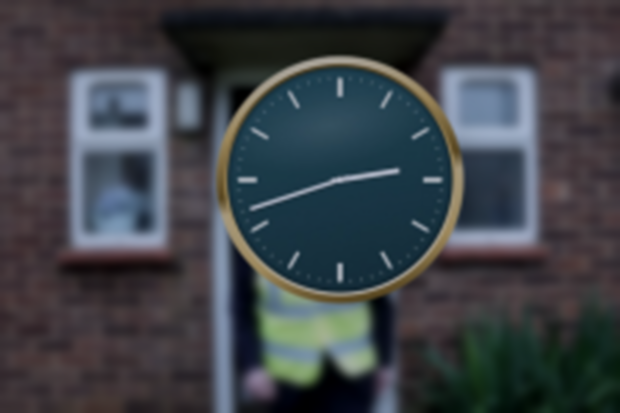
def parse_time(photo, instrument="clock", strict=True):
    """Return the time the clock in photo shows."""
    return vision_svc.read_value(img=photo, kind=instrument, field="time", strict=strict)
2:42
